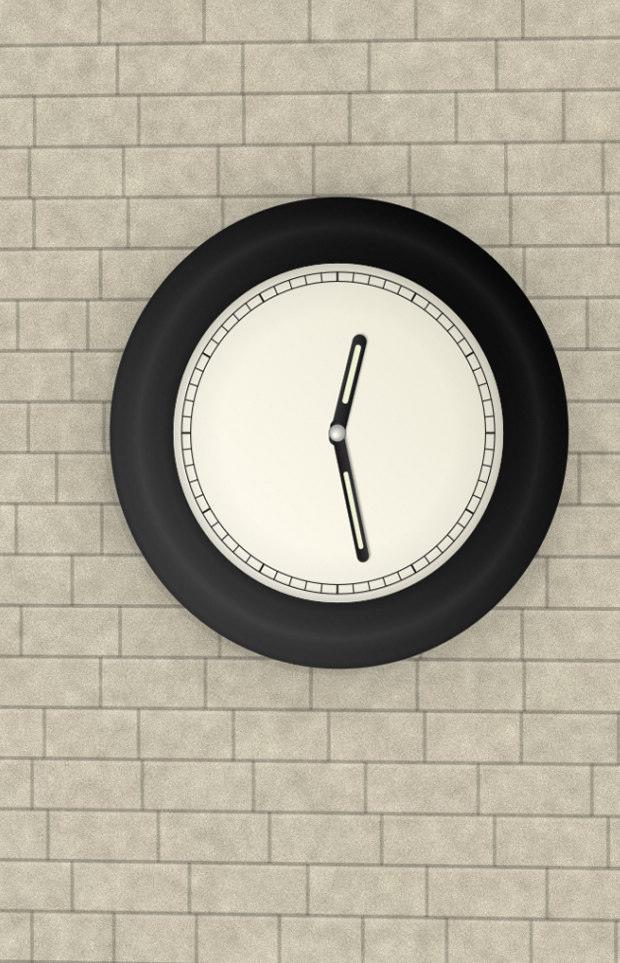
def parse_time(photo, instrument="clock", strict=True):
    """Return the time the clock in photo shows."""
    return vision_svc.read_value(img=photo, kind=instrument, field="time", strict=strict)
12:28
